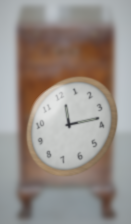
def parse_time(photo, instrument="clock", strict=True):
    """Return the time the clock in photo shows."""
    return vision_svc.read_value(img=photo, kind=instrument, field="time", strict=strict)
12:18
